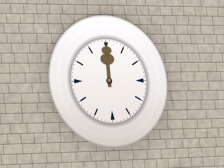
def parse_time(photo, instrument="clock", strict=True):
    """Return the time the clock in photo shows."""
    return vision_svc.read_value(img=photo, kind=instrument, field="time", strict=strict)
12:00
